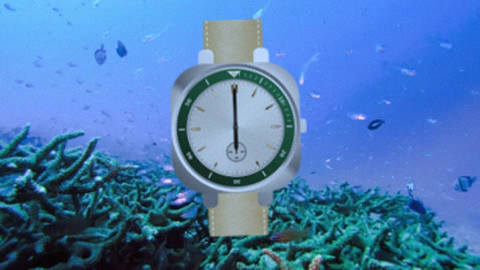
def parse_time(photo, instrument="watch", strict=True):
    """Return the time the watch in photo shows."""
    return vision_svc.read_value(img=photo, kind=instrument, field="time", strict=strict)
6:00
